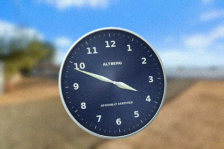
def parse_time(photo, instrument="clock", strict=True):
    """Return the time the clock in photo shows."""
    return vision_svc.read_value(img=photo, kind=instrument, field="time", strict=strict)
3:49
